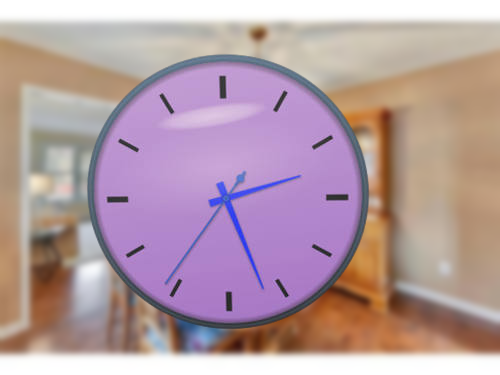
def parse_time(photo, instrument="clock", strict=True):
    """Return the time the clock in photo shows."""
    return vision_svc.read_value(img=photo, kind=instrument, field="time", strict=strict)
2:26:36
